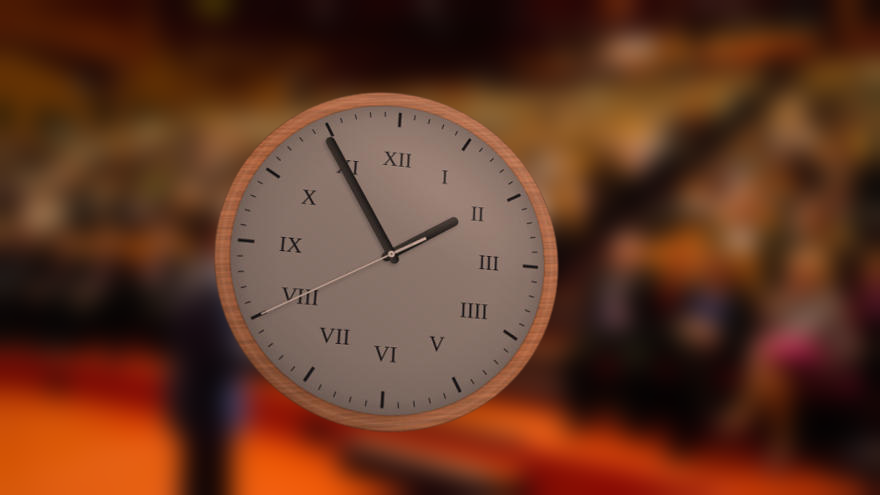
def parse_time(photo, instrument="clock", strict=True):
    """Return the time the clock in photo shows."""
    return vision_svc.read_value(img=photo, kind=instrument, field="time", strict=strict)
1:54:40
